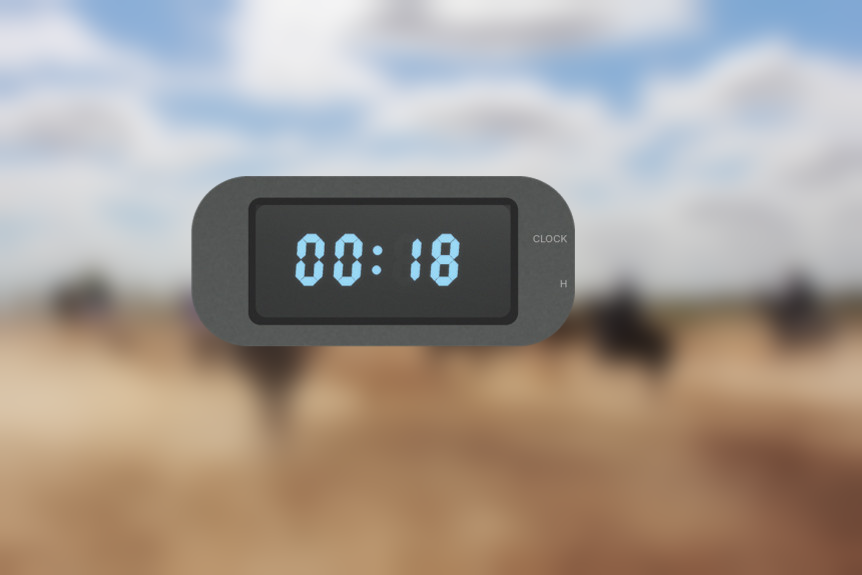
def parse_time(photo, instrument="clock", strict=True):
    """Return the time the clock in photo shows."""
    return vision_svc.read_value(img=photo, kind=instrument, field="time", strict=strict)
0:18
